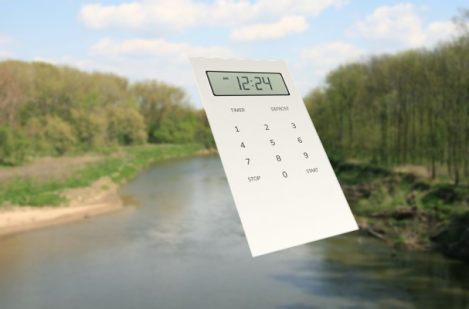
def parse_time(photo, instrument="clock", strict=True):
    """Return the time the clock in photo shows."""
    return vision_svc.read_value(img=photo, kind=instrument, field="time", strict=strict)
12:24
